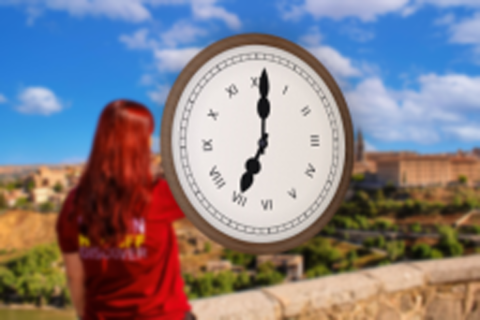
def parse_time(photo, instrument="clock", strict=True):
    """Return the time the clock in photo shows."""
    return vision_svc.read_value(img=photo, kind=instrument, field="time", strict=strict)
7:01
